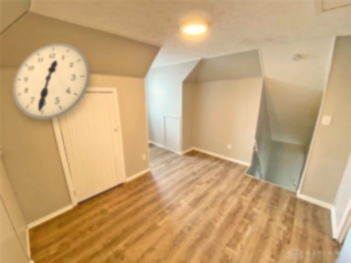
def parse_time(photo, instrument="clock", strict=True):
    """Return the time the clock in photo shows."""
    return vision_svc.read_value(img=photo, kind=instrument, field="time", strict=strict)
12:31
